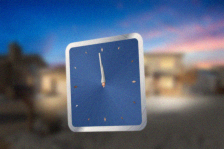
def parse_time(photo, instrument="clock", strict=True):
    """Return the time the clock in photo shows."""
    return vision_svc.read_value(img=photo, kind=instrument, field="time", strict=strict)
11:59
